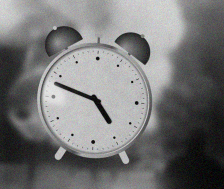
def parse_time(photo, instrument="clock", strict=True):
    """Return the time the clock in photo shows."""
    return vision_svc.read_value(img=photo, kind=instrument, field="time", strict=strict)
4:48
